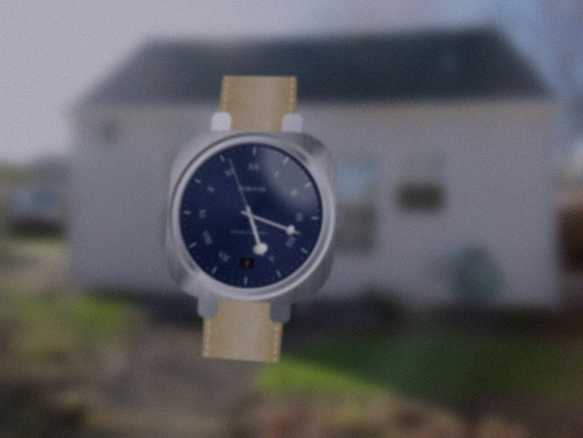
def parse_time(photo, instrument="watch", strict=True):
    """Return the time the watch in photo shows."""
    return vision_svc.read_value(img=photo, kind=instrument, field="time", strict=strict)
5:17:56
